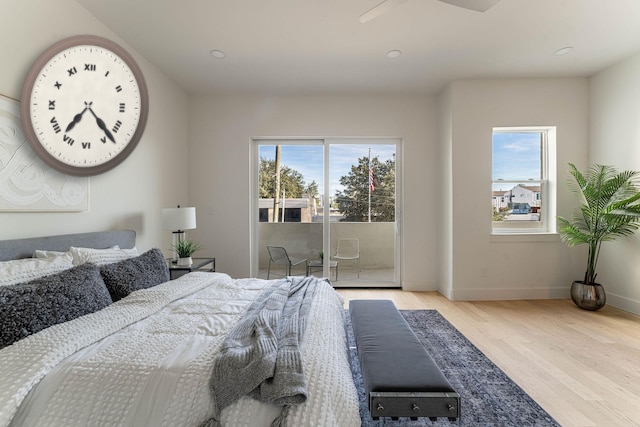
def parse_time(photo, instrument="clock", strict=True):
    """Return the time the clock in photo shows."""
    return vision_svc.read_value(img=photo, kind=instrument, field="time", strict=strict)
7:23
